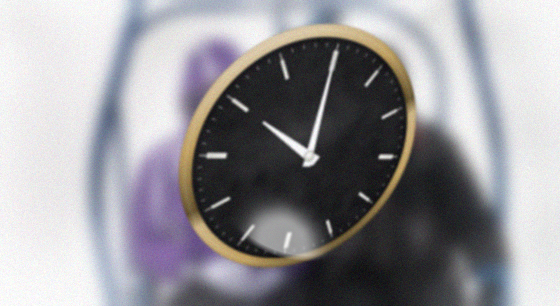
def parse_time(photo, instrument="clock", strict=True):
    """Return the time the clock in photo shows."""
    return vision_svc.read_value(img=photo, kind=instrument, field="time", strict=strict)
10:00
